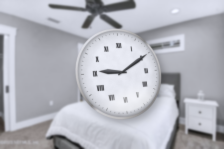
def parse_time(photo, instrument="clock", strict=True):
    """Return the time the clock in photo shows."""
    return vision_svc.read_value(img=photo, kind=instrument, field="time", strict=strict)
9:10
